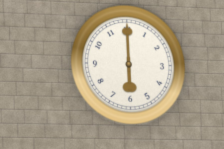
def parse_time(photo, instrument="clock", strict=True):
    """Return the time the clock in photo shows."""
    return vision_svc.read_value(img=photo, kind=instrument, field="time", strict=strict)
6:00
